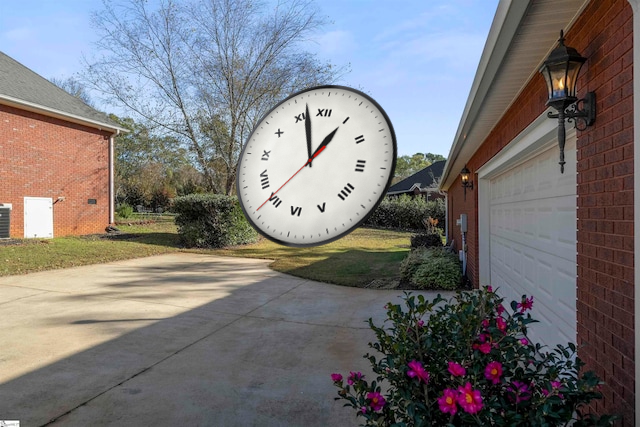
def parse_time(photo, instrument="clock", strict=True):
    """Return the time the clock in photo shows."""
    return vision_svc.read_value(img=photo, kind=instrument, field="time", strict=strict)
12:56:36
